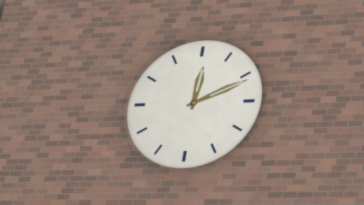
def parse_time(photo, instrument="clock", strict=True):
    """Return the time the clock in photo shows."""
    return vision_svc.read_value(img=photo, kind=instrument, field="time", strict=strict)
12:11
